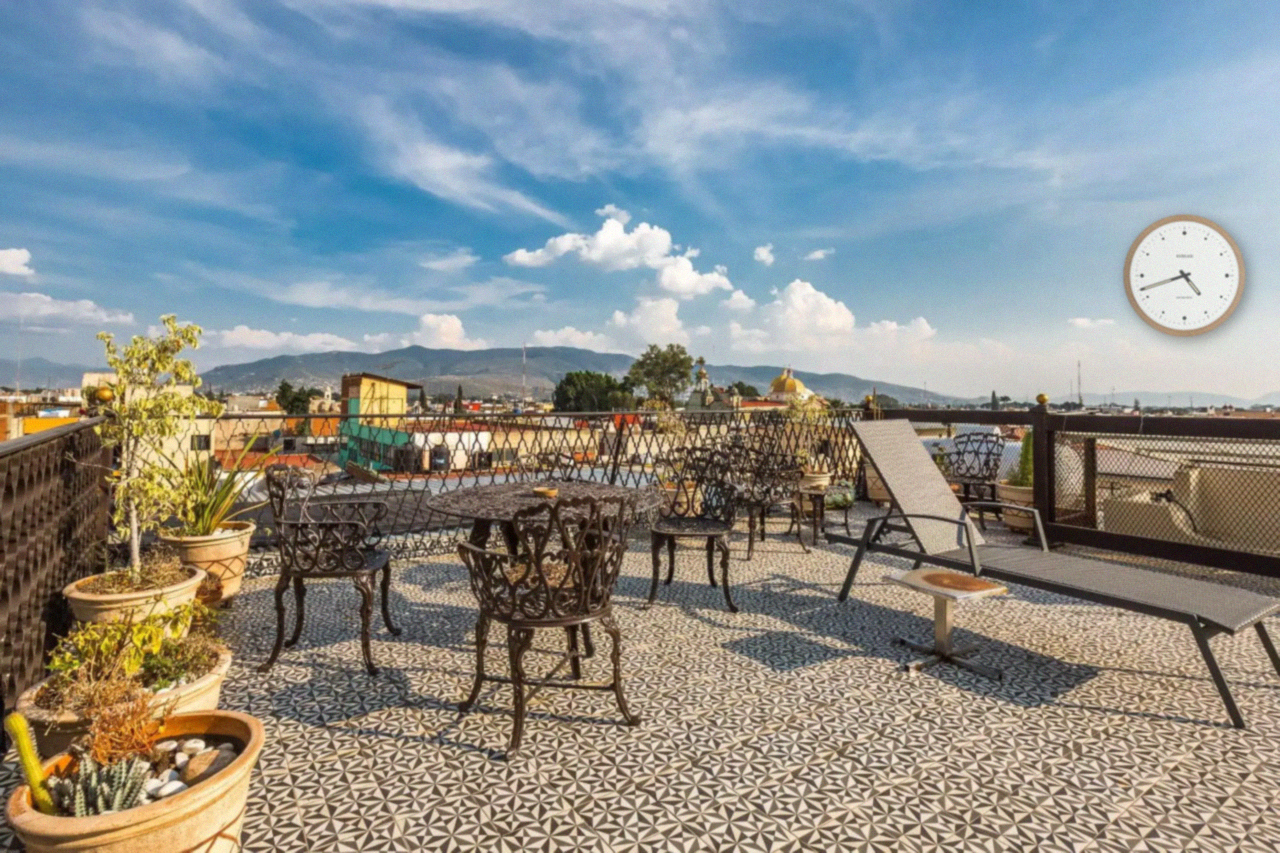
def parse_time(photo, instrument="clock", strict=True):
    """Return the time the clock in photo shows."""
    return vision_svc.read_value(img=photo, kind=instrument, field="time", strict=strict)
4:42
